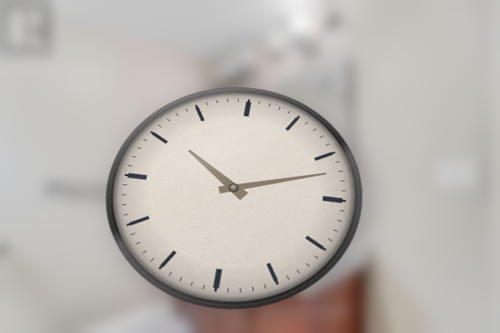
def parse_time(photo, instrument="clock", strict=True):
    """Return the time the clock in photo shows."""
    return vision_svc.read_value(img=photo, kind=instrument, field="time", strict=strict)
10:12
